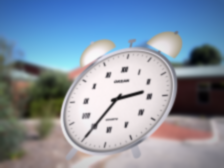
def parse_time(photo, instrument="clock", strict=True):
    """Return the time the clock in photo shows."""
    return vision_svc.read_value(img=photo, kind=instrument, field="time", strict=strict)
2:35
